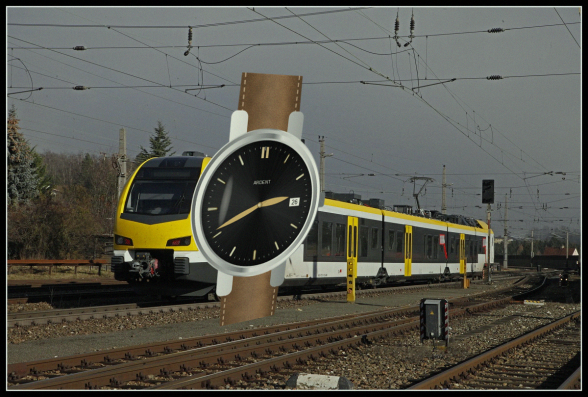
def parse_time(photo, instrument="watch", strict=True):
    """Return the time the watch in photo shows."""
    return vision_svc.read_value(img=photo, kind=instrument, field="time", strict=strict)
2:41
